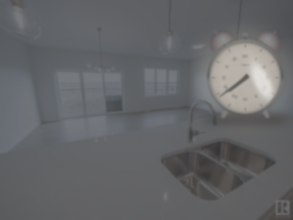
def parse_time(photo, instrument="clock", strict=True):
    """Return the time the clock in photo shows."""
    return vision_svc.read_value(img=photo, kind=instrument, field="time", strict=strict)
7:39
